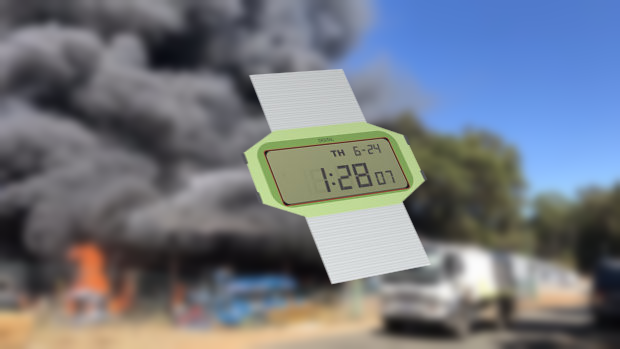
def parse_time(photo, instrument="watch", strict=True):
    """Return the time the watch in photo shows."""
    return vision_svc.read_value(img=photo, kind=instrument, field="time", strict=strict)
1:28:07
